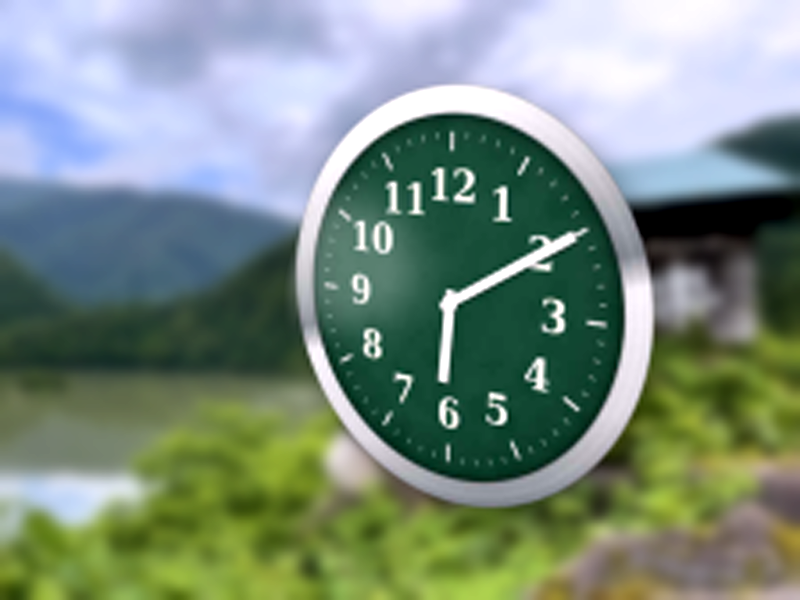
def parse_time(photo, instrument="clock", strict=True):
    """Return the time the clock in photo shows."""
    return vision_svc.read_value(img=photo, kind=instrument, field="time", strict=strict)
6:10
